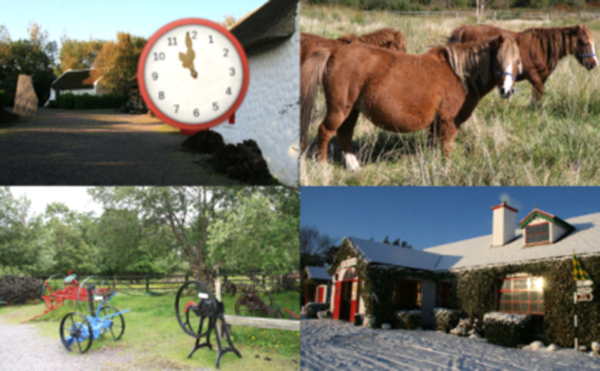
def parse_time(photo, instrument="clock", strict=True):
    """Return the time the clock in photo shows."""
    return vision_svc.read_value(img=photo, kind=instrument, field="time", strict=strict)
10:59
